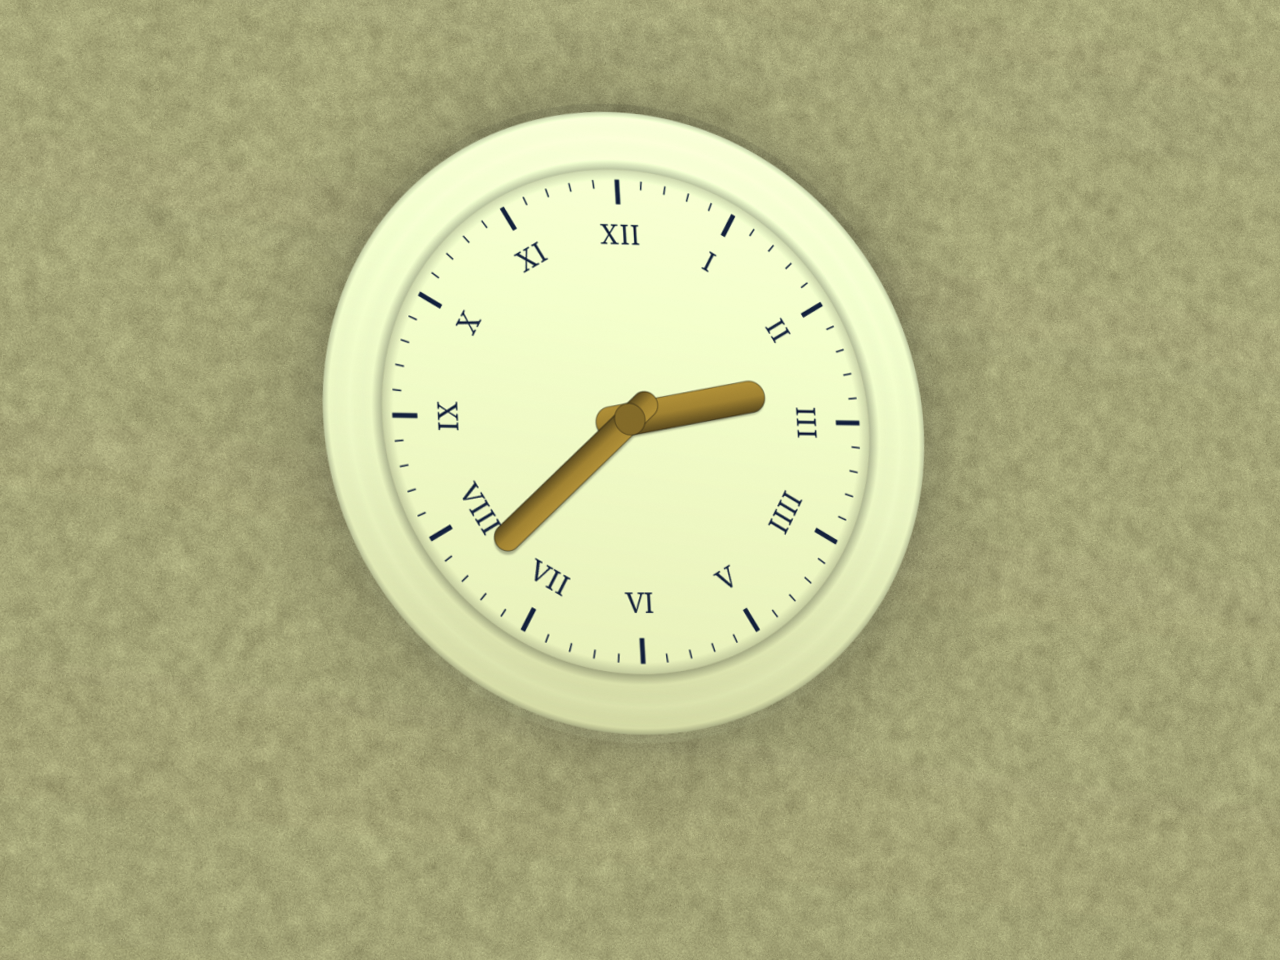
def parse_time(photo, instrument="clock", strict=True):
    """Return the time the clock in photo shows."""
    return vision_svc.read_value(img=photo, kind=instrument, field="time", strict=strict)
2:38
